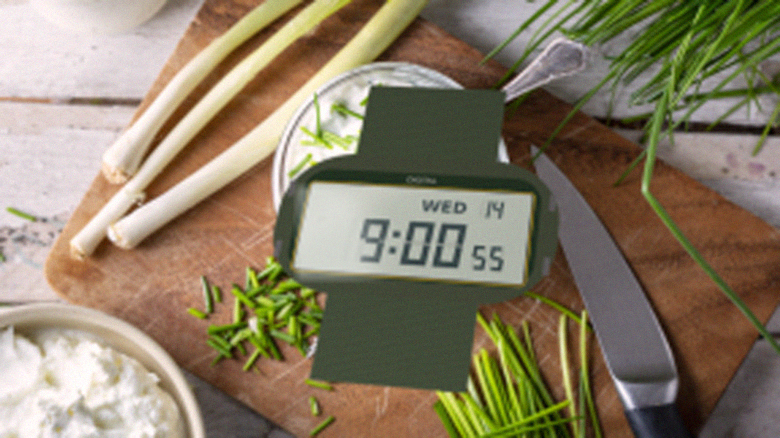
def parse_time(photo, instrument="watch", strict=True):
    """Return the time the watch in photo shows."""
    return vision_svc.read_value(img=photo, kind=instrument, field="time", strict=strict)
9:00:55
